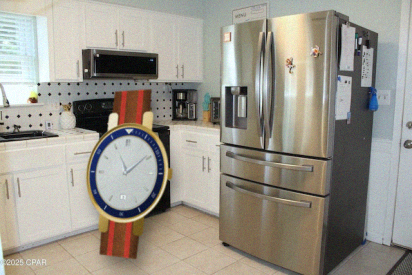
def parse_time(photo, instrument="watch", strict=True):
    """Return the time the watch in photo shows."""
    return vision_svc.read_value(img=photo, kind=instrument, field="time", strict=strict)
11:09
